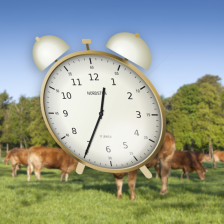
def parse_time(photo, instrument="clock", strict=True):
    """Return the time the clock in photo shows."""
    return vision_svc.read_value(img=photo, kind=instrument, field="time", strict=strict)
12:35
